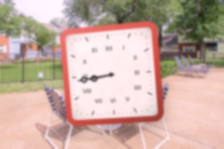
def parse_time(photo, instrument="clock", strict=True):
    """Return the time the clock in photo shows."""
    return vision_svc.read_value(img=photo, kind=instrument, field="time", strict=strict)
8:44
